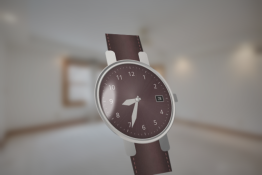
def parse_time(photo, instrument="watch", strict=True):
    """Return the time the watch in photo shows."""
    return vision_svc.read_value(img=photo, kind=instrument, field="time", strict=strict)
8:34
